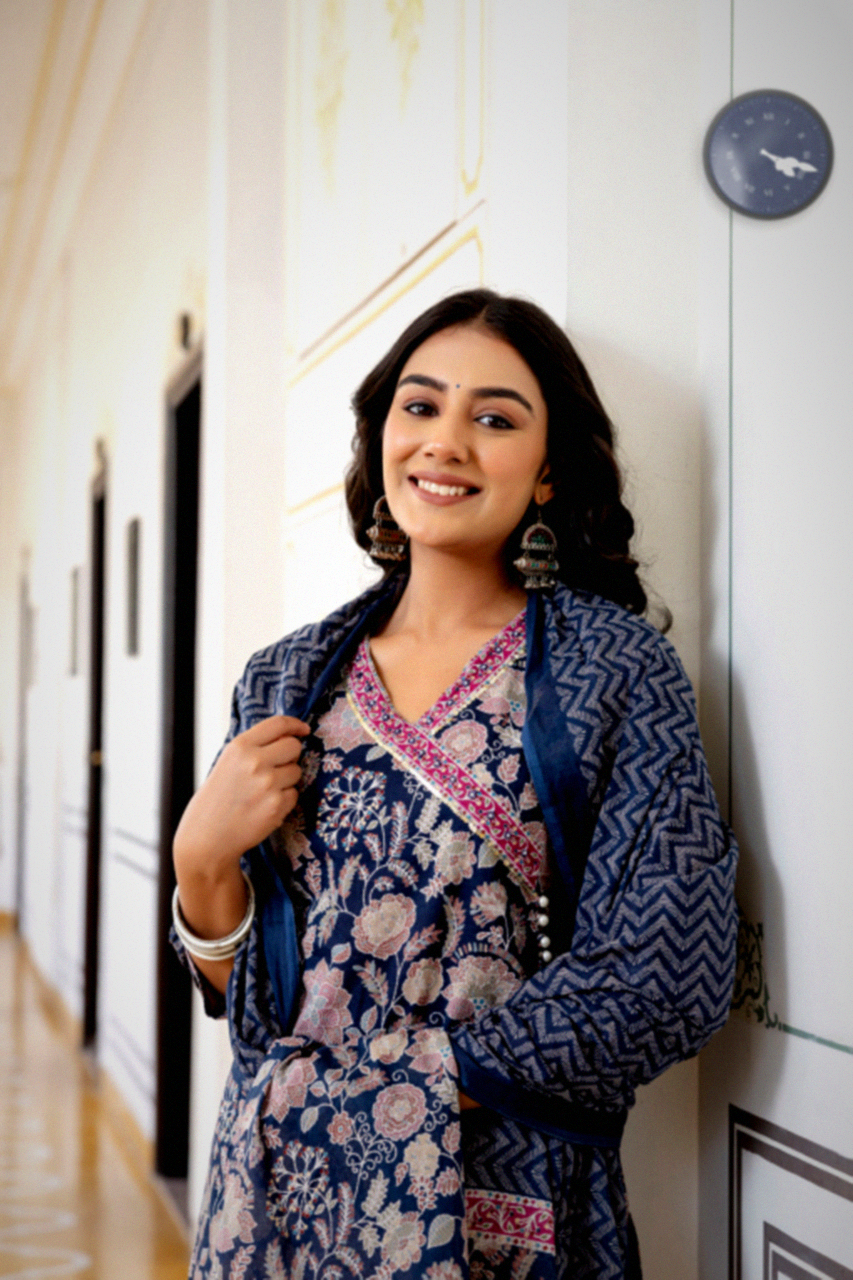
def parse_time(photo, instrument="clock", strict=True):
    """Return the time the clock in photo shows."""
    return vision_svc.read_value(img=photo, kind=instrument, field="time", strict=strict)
4:18
